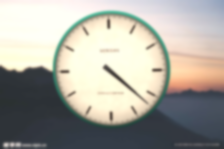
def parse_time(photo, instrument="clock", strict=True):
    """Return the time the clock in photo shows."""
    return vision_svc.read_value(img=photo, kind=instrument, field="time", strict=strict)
4:22
